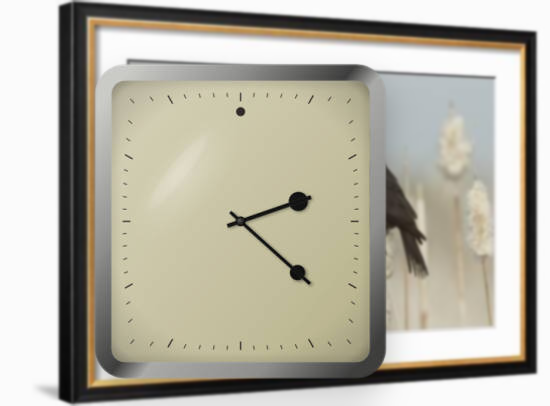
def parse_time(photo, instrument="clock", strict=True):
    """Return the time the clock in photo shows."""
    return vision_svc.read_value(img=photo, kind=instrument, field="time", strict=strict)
2:22
